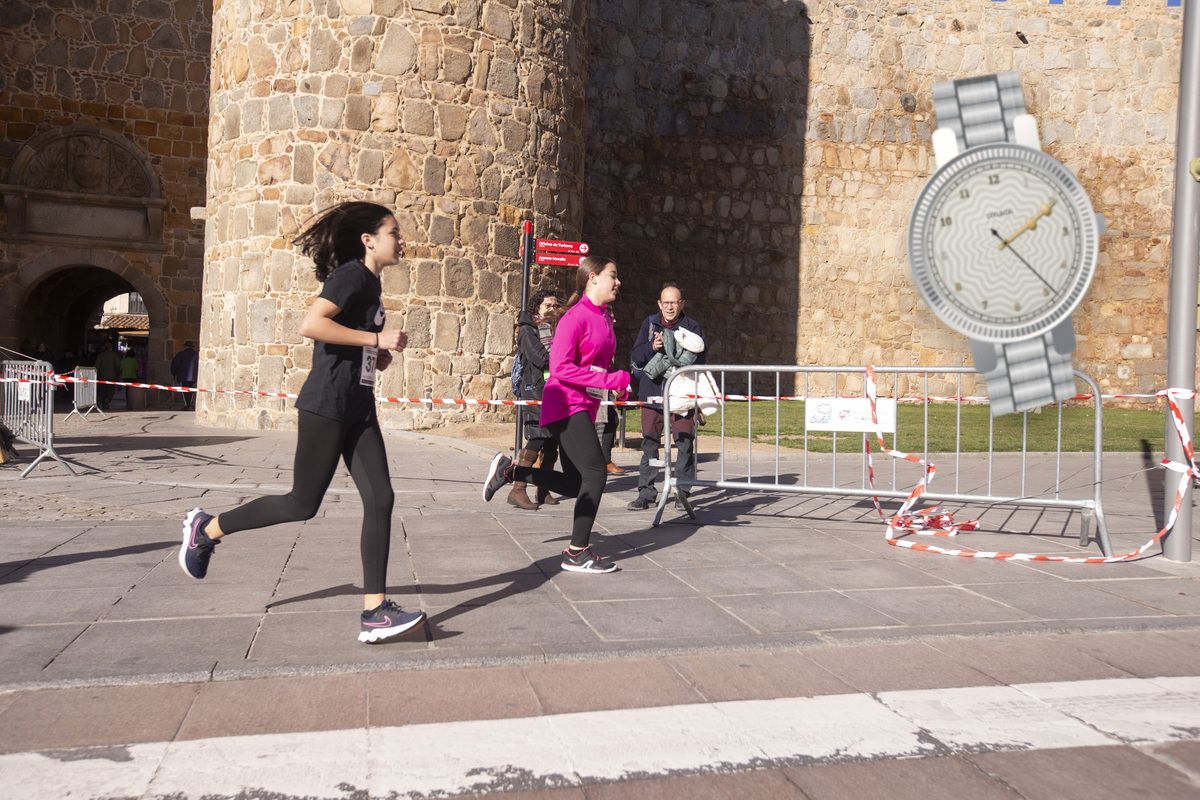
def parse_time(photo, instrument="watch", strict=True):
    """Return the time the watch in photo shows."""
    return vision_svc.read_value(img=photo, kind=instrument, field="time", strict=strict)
2:10:24
